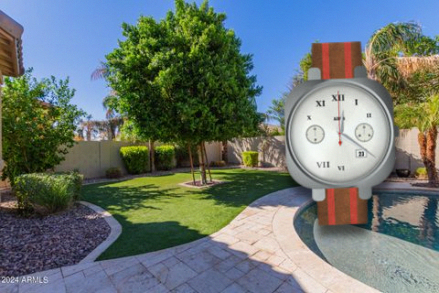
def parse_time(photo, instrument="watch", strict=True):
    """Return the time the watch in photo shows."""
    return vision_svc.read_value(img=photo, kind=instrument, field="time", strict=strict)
12:21
